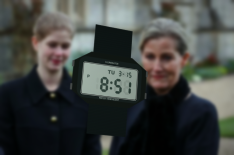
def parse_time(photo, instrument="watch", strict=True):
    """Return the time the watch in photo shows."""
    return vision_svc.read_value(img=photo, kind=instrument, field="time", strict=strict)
8:51
